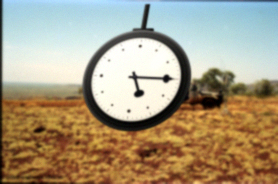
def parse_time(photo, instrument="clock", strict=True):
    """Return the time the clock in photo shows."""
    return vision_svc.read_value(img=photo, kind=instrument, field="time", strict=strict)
5:15
